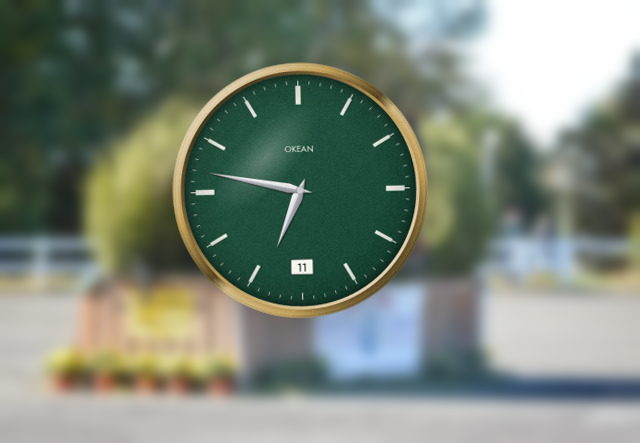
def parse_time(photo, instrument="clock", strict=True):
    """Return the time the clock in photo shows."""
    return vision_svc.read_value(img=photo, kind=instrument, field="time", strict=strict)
6:47
